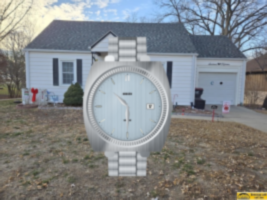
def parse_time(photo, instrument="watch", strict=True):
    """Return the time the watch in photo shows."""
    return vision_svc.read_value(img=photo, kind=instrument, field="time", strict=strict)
10:30
